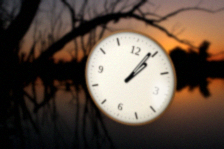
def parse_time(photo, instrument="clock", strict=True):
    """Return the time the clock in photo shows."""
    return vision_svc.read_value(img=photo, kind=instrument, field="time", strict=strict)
1:04
